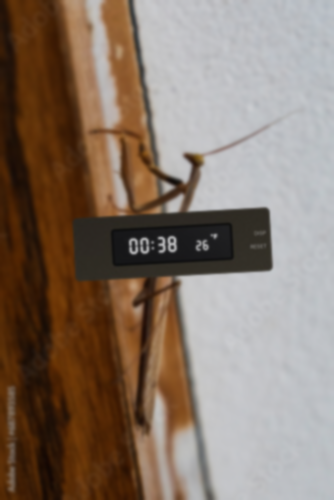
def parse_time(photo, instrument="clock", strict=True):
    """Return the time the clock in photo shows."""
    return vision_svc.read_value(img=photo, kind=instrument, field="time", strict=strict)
0:38
